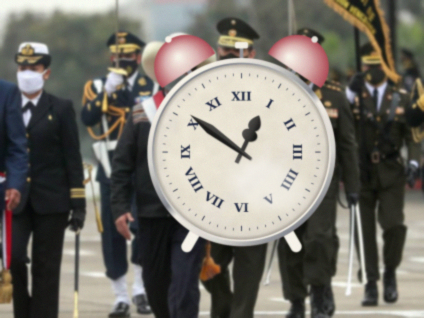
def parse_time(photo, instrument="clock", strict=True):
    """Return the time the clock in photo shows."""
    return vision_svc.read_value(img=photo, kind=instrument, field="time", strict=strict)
12:51
